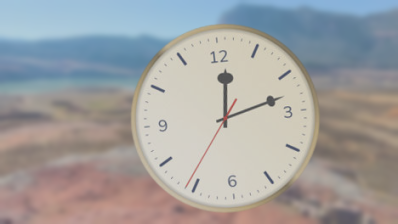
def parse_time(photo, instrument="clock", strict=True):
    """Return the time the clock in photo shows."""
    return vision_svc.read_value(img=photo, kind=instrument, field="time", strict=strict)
12:12:36
